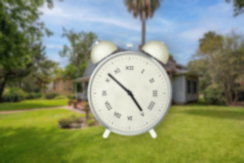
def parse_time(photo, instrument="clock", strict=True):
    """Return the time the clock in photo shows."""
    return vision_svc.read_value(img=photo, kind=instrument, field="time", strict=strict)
4:52
